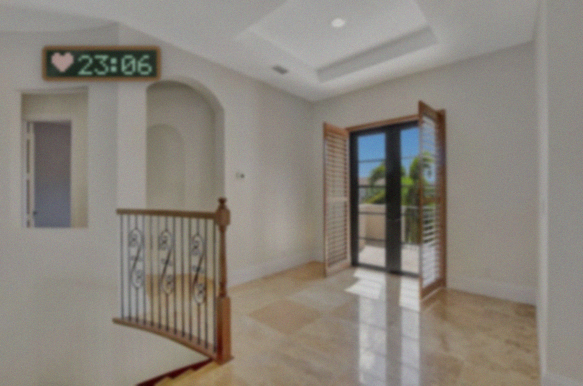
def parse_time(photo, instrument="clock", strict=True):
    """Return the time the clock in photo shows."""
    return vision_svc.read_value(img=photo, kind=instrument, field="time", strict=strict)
23:06
